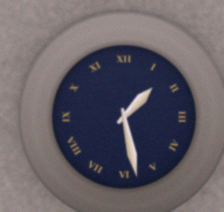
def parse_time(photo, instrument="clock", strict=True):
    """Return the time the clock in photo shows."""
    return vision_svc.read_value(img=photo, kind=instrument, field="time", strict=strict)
1:28
